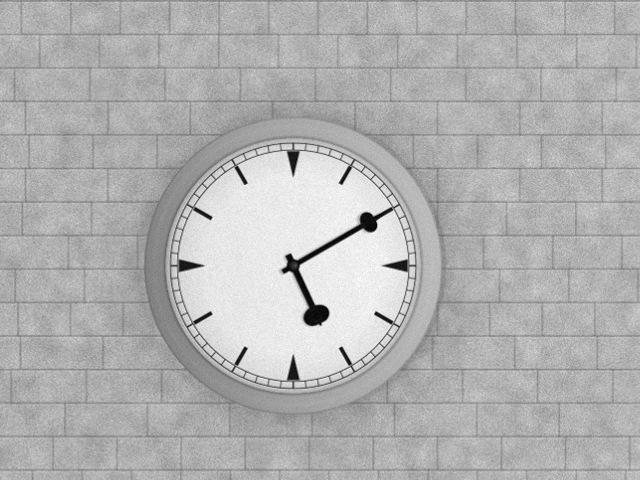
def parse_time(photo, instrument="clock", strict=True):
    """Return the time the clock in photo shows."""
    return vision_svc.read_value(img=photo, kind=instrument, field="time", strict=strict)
5:10
